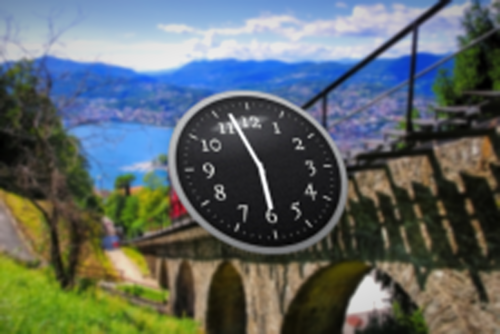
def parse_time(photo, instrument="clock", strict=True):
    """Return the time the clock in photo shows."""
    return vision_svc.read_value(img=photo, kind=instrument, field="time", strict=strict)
5:57
